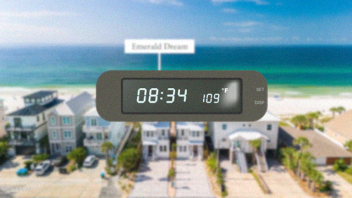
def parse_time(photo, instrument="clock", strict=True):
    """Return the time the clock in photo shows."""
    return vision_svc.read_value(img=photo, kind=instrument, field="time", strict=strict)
8:34
